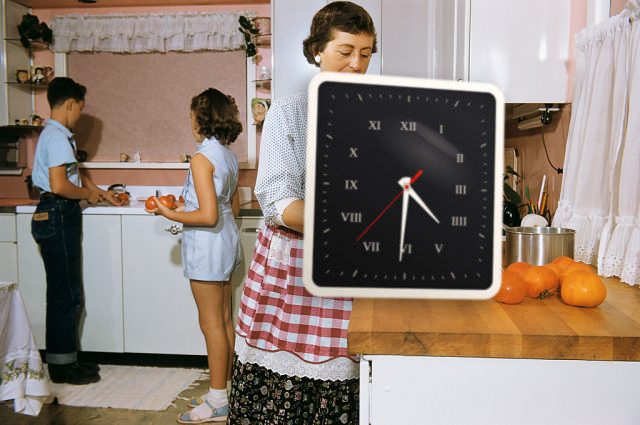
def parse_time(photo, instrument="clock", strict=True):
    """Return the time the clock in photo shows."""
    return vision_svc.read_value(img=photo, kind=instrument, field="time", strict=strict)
4:30:37
